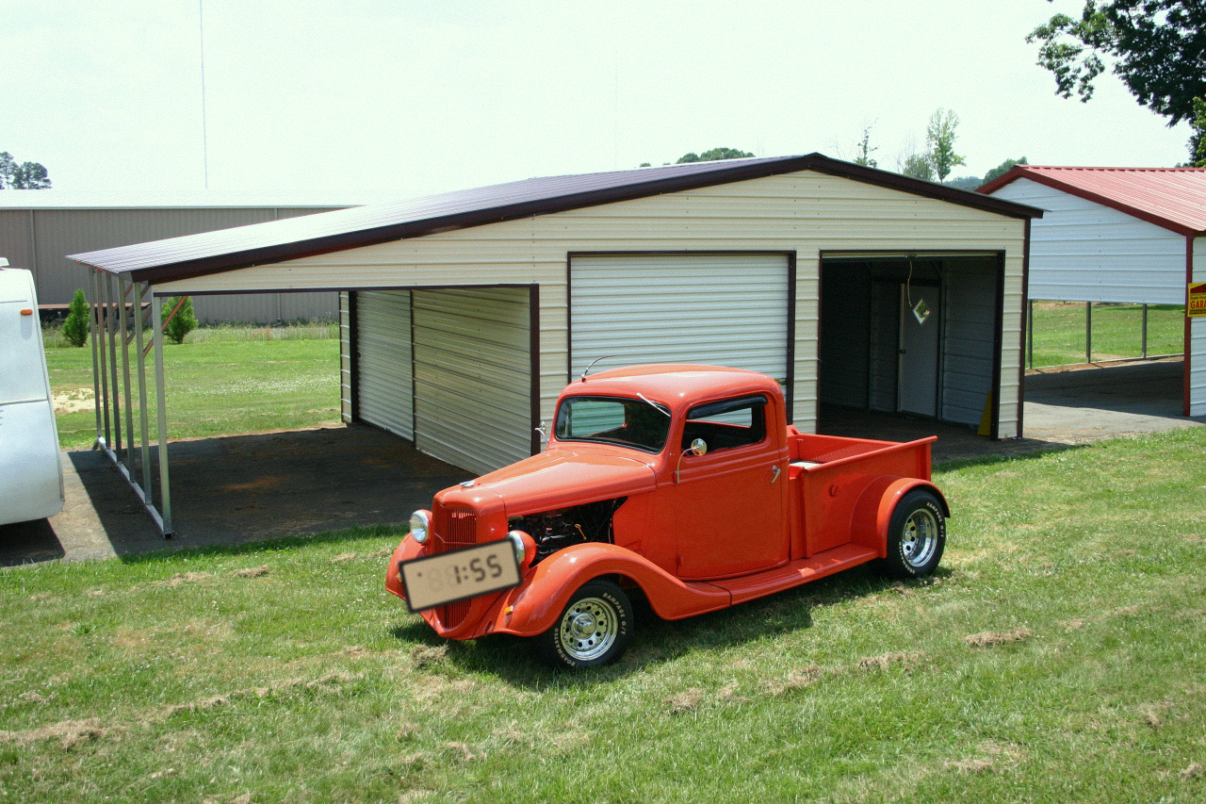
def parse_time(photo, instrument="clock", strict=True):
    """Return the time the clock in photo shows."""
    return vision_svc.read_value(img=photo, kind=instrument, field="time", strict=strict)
1:55
